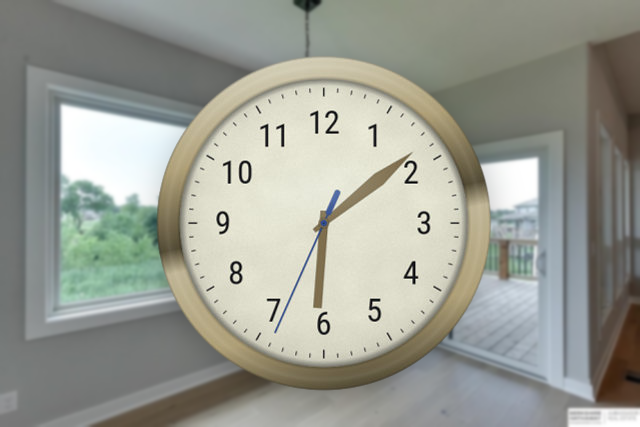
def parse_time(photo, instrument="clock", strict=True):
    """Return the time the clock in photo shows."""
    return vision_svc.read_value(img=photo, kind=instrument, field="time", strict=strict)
6:08:34
